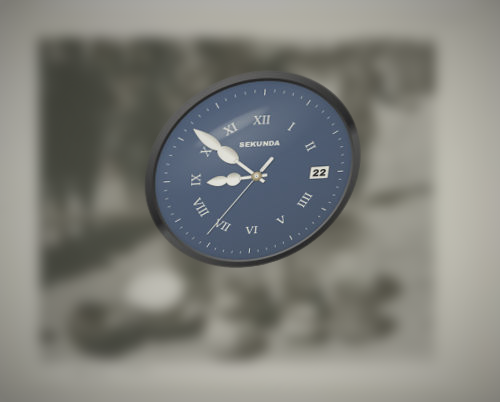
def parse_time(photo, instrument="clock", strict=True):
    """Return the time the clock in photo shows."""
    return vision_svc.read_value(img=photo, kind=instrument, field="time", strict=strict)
8:51:36
